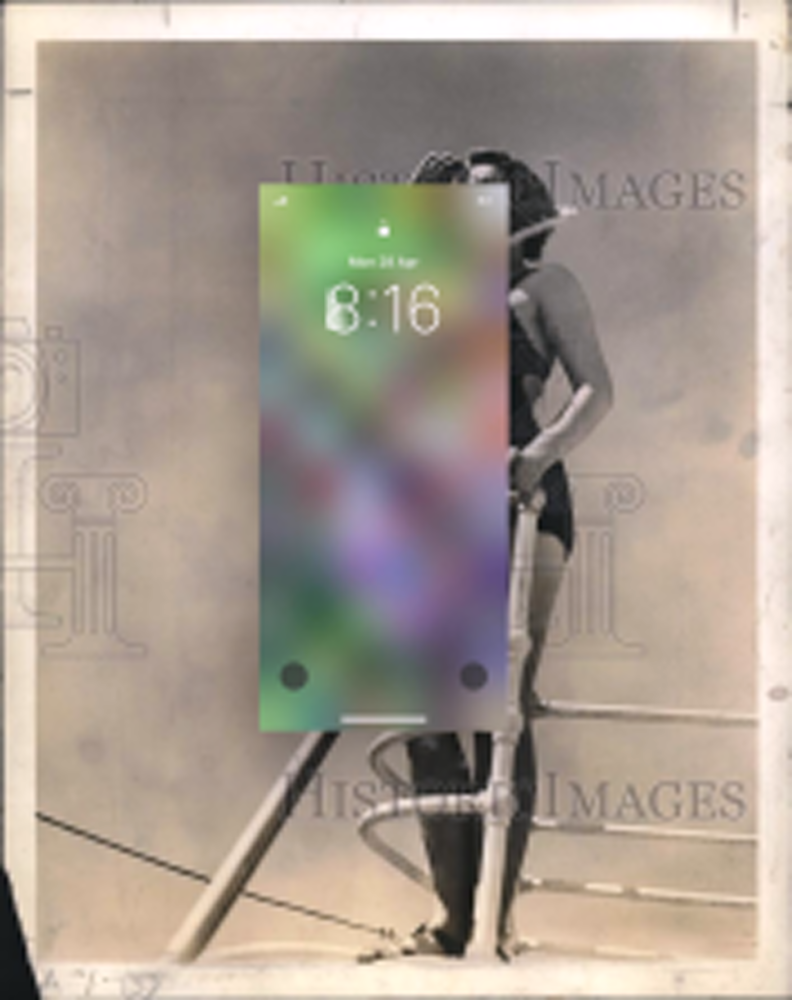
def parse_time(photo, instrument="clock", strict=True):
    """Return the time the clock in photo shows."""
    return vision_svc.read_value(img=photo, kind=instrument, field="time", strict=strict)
8:16
